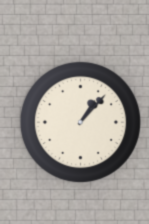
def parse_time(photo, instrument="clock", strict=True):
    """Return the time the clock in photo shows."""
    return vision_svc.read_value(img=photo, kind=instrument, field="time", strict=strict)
1:07
